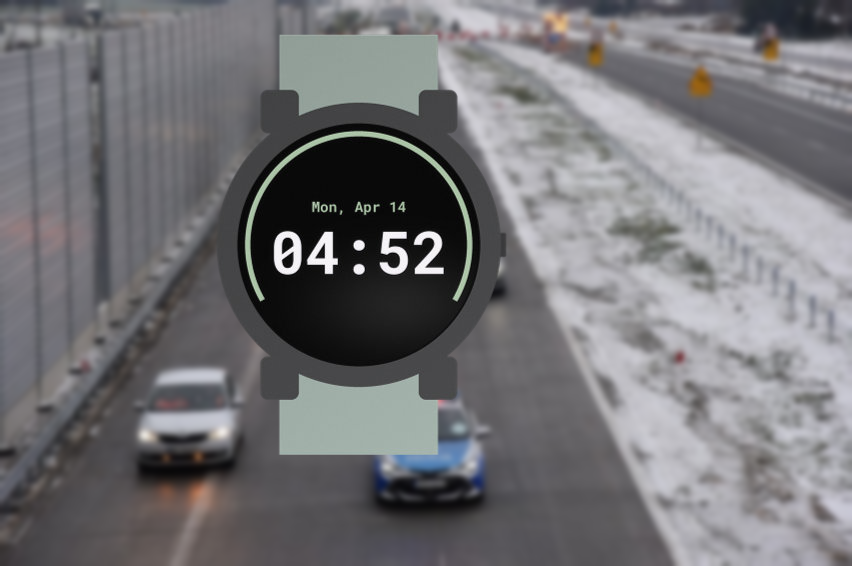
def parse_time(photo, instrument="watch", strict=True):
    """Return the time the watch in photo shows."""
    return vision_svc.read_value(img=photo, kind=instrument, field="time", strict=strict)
4:52
